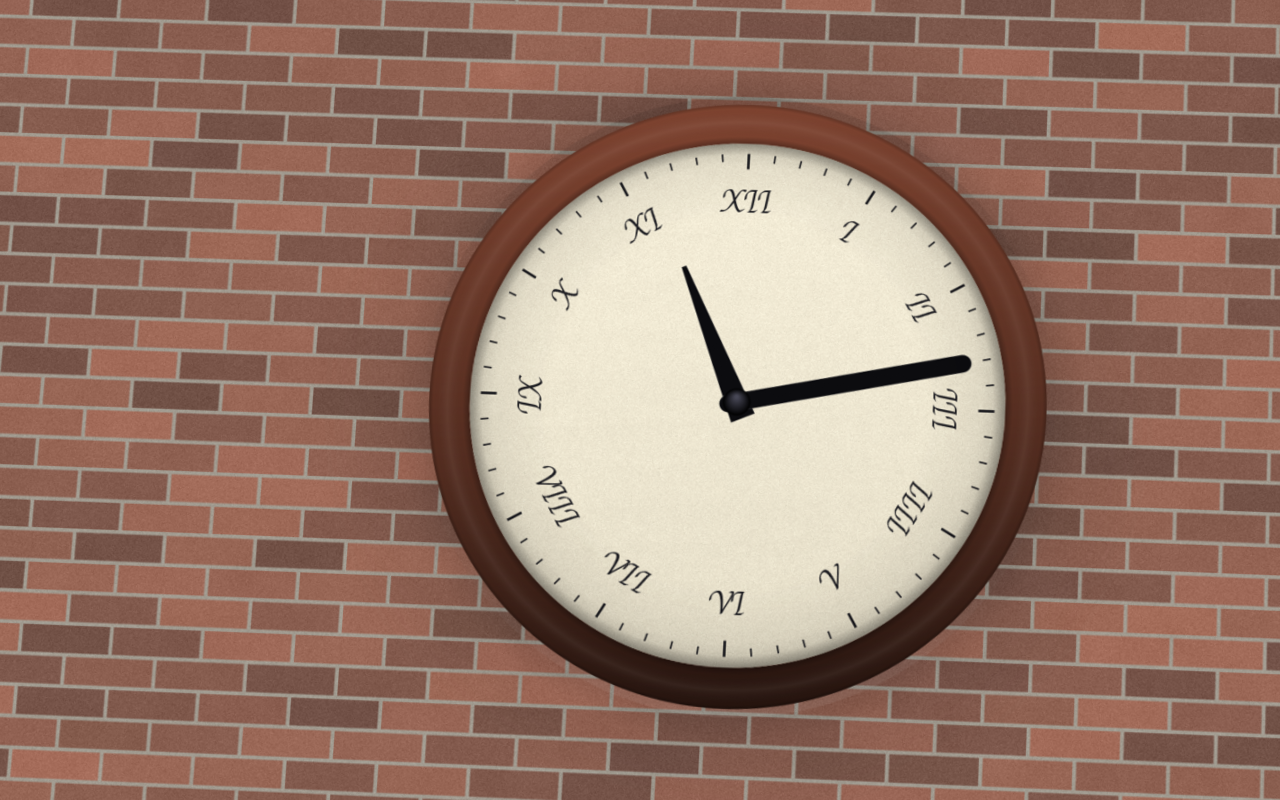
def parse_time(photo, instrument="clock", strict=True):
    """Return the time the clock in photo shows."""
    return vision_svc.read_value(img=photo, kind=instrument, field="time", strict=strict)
11:13
